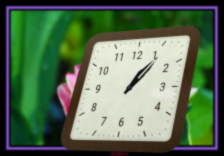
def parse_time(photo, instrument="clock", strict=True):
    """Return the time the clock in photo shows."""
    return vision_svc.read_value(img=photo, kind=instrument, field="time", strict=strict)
1:06
